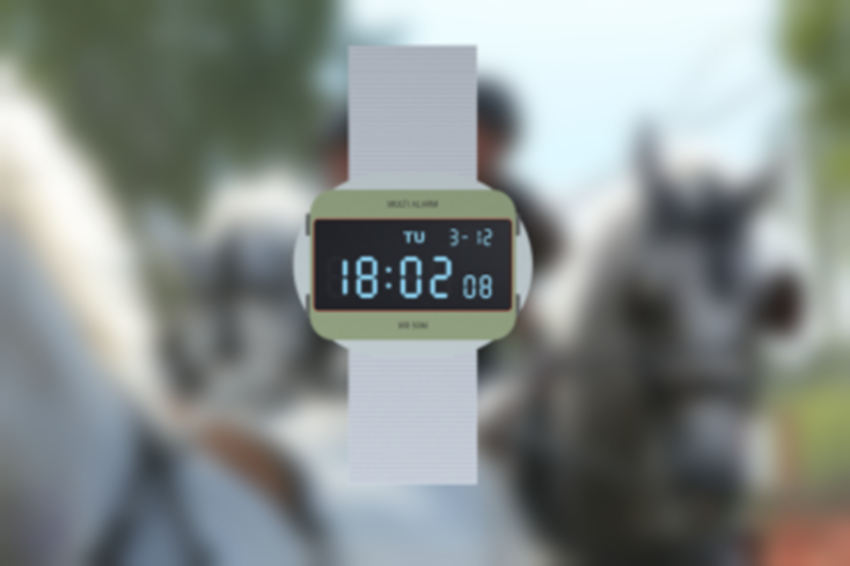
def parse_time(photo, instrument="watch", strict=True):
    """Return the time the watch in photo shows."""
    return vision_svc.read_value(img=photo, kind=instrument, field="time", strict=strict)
18:02:08
